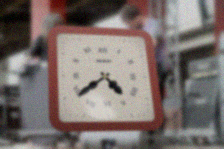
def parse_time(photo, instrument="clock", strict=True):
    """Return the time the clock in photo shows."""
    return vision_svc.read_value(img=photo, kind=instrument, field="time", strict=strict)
4:39
